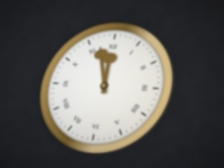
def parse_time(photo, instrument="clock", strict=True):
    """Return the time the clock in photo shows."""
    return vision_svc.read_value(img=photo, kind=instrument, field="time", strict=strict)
11:57
